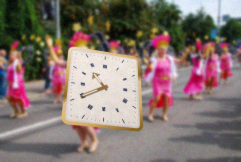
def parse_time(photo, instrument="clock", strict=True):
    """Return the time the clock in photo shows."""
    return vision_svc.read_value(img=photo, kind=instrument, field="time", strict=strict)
10:40
